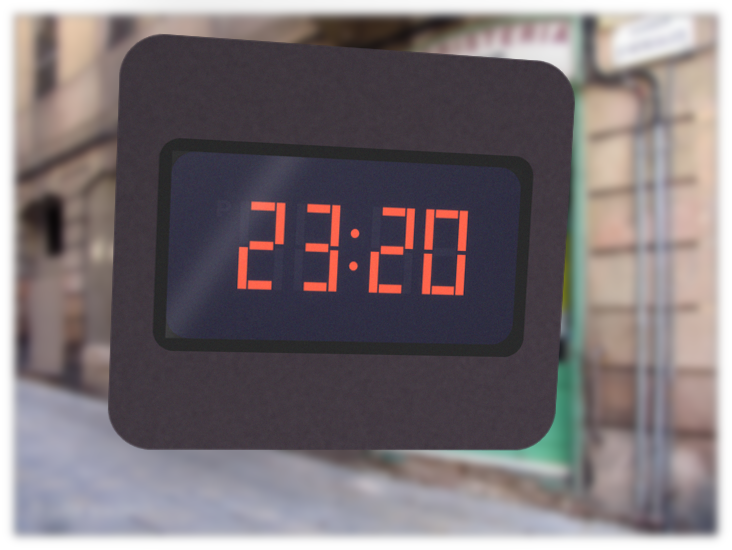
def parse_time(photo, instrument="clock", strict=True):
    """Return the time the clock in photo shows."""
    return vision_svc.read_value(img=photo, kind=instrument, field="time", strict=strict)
23:20
